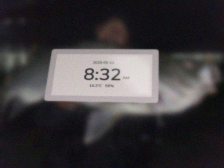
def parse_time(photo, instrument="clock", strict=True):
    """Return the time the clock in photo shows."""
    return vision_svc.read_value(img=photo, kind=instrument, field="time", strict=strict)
8:32
